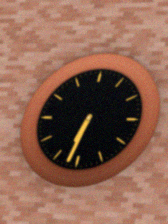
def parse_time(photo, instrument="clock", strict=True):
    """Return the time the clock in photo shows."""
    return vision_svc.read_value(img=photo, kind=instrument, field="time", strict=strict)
6:32
